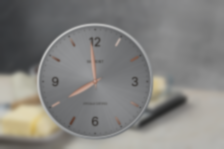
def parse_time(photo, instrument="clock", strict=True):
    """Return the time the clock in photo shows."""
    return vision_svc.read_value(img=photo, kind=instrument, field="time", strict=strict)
7:59
